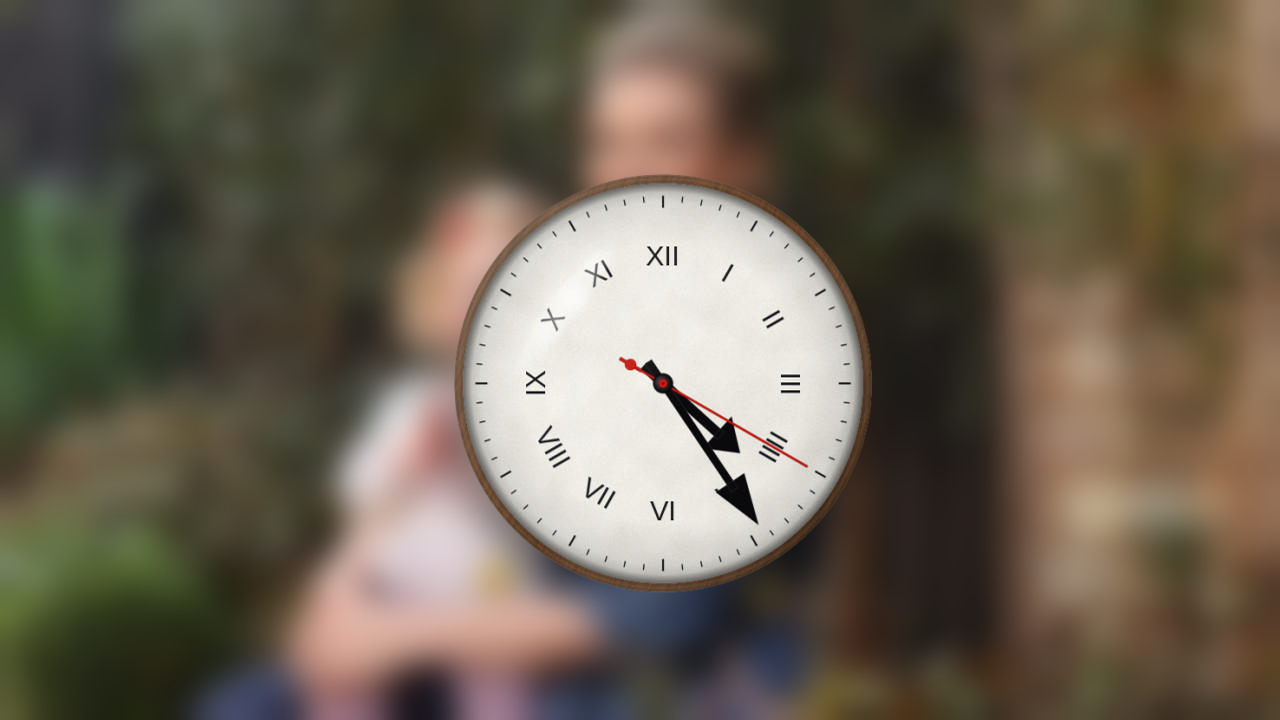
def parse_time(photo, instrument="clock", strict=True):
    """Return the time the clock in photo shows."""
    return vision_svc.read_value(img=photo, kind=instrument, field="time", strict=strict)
4:24:20
